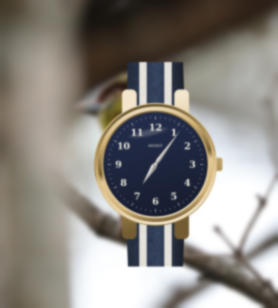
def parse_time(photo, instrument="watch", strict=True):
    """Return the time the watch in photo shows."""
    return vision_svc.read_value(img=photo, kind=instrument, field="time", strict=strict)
7:06
